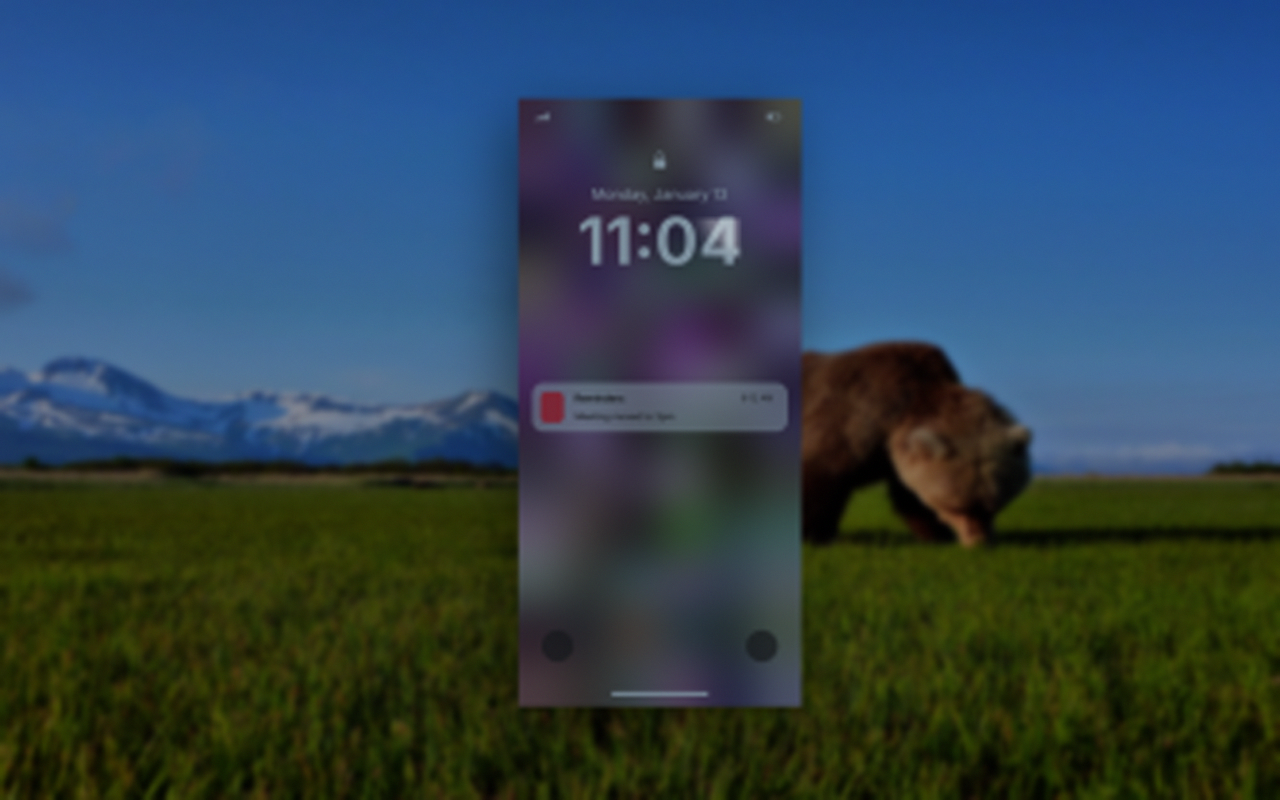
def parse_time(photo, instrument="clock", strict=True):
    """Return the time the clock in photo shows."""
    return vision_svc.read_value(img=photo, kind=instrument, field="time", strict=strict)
11:04
